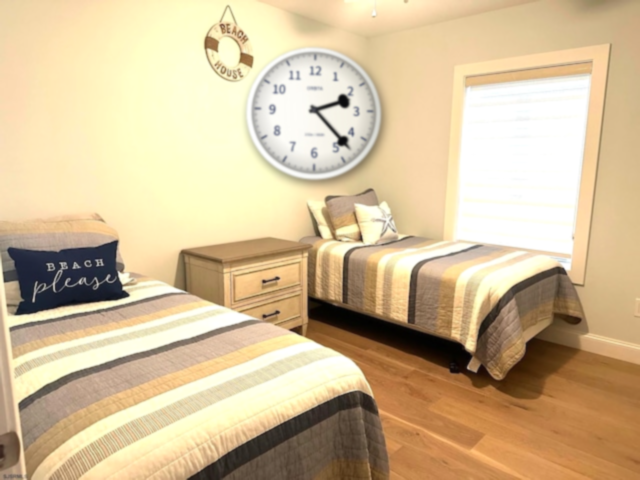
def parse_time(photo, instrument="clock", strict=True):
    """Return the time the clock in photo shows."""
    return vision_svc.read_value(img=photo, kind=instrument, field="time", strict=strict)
2:23
